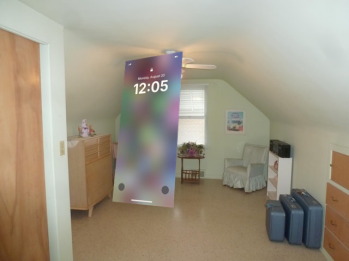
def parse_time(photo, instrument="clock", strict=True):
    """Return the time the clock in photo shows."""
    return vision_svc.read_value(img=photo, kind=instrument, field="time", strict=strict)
12:05
